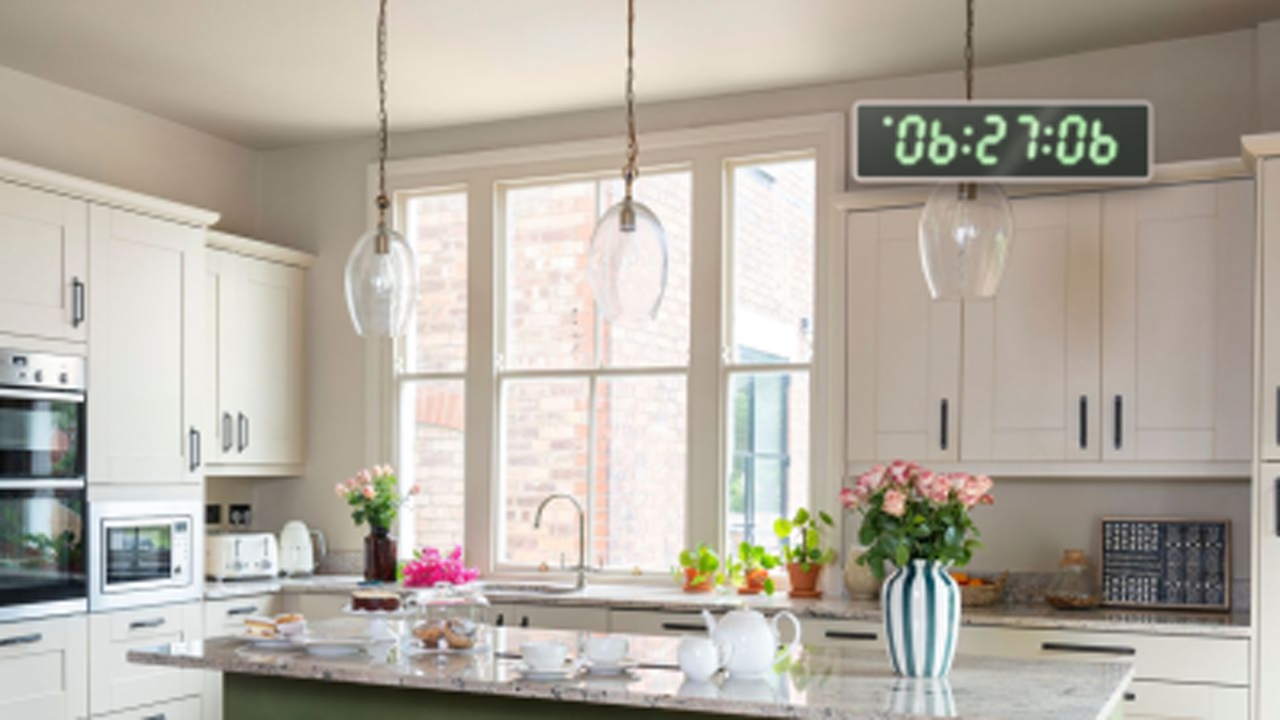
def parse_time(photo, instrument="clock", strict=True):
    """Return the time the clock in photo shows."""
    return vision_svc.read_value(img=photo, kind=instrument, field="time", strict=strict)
6:27:06
